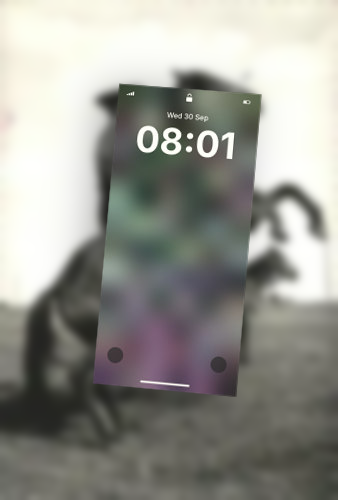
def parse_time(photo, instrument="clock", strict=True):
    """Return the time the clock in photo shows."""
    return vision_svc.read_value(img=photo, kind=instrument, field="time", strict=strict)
8:01
